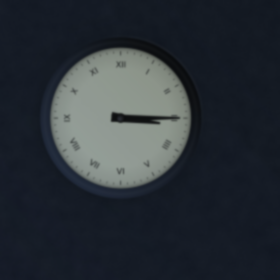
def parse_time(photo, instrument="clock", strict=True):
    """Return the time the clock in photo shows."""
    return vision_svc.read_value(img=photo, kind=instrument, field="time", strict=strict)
3:15
